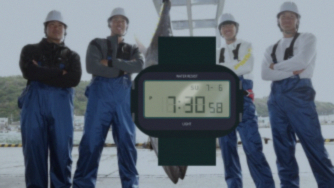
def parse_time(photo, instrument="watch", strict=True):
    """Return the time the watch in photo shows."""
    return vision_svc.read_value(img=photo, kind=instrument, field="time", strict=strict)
7:30:58
